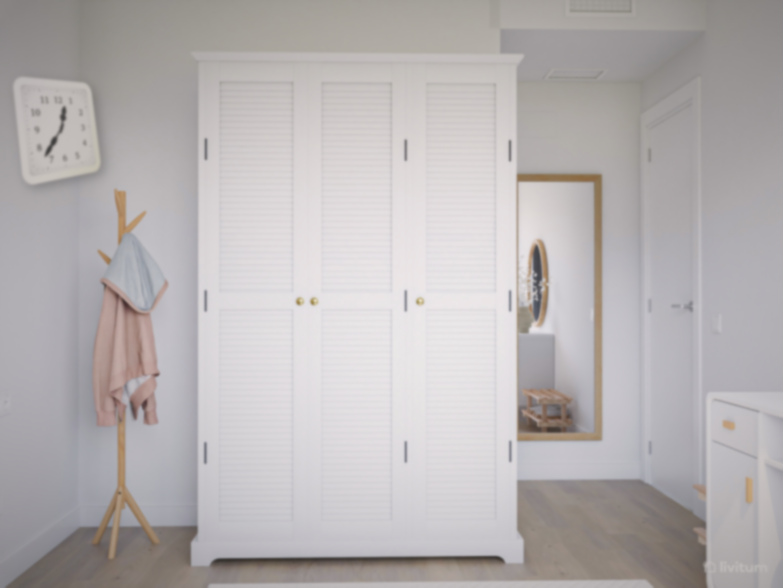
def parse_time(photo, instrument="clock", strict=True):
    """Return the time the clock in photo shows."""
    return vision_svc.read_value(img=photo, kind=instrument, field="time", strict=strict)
12:37
